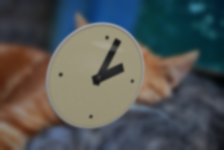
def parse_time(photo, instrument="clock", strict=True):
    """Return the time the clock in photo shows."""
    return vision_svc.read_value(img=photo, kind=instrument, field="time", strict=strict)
2:03
